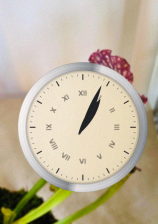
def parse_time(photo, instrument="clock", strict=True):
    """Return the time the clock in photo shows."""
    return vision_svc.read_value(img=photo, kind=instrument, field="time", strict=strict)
1:04
